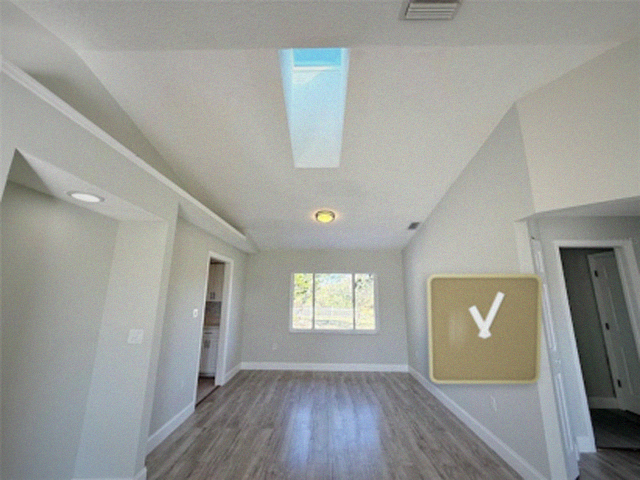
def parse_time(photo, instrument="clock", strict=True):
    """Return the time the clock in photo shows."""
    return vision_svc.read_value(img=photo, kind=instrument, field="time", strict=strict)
11:04
